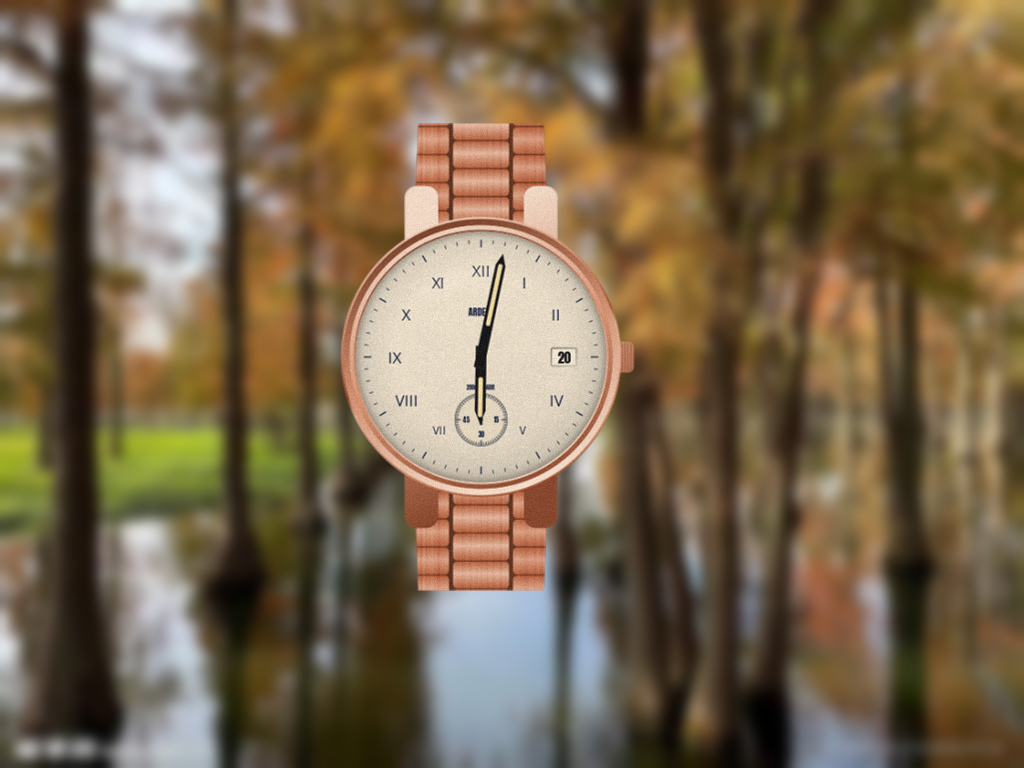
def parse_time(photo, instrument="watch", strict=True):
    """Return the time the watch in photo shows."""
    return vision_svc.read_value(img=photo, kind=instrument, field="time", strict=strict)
6:02
